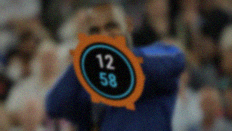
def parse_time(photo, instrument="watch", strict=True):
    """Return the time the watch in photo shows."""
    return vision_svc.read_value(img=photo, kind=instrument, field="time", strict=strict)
12:58
